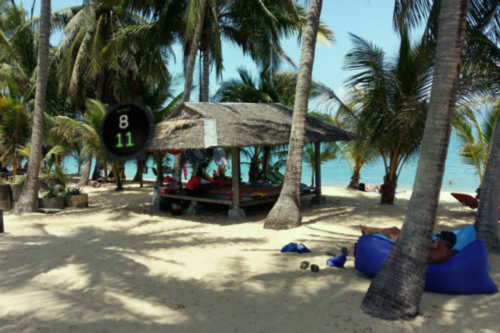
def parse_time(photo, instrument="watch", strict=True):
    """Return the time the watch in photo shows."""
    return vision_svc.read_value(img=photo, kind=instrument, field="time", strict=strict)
8:11
